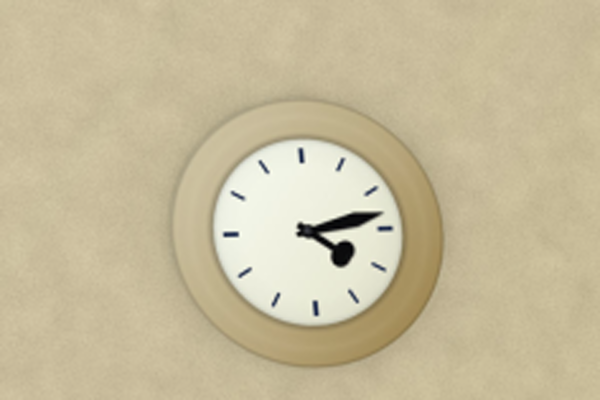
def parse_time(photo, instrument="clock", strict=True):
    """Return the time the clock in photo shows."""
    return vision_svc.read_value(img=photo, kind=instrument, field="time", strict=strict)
4:13
